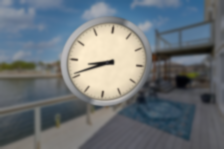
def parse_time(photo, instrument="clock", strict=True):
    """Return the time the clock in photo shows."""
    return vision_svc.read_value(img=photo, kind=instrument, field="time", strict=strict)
8:41
